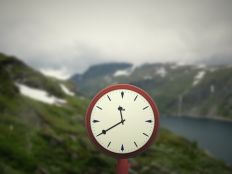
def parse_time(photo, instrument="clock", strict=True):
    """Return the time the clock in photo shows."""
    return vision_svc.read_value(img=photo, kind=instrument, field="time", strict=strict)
11:40
